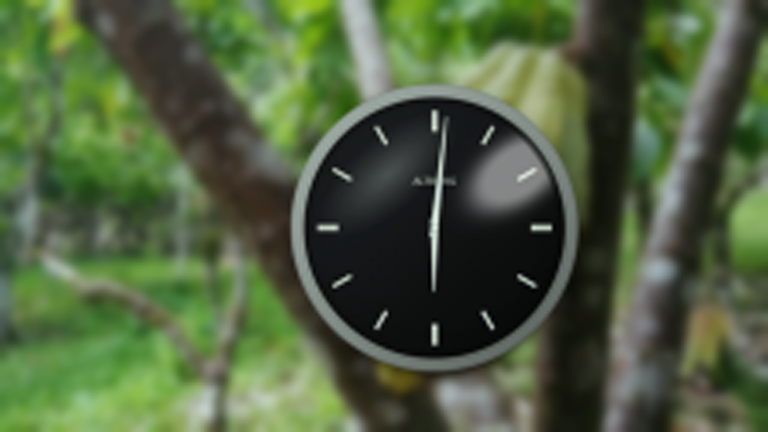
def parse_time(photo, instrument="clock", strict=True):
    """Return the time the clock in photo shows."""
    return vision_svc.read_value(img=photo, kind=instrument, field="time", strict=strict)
6:01
